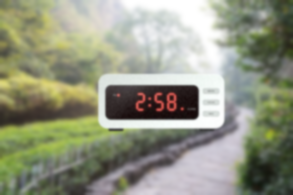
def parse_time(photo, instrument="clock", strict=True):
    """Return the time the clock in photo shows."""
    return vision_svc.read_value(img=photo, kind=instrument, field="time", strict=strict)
2:58
